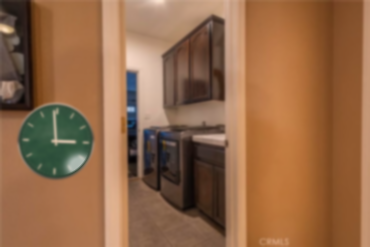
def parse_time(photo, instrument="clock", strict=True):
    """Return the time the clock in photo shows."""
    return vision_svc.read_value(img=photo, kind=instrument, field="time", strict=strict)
2:59
